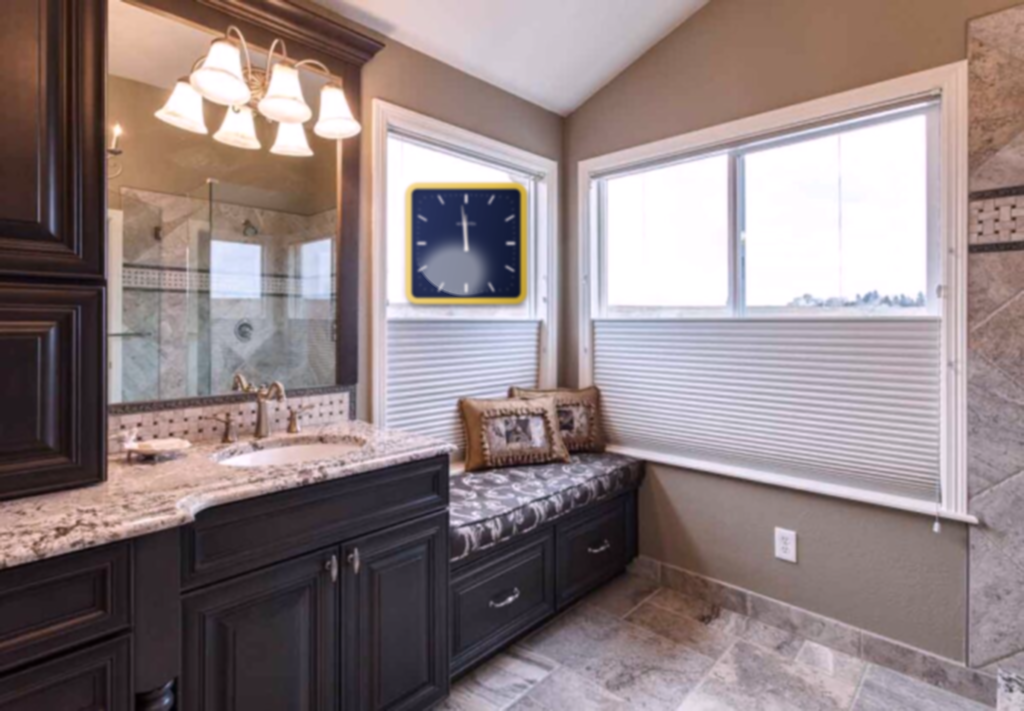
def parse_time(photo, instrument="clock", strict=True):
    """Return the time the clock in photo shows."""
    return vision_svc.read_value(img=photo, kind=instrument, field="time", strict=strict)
11:59
